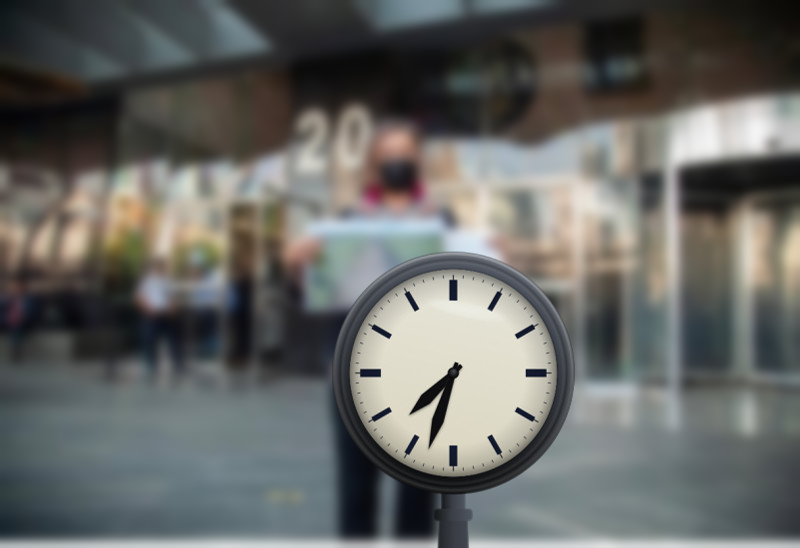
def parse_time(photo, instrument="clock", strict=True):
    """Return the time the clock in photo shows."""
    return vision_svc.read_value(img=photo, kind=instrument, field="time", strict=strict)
7:33
